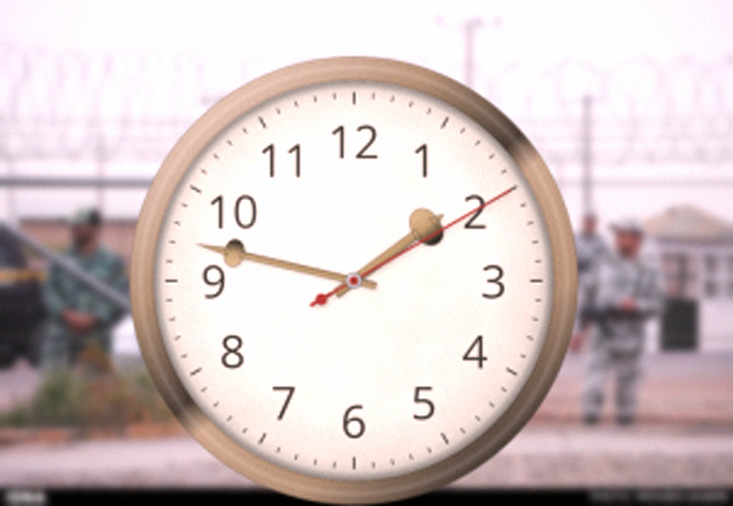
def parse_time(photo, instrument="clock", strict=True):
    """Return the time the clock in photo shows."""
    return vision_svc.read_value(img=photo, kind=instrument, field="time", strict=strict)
1:47:10
